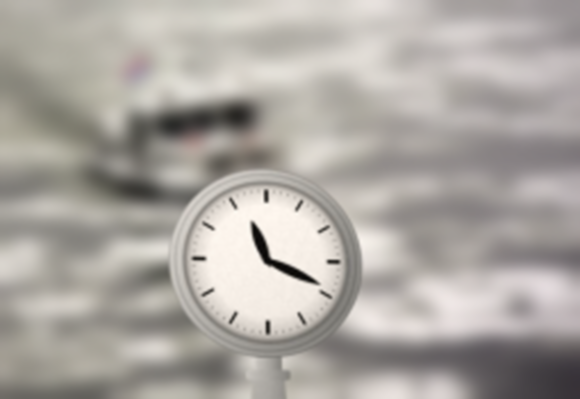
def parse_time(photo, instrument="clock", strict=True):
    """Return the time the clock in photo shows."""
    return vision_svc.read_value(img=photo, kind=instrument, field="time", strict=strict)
11:19
